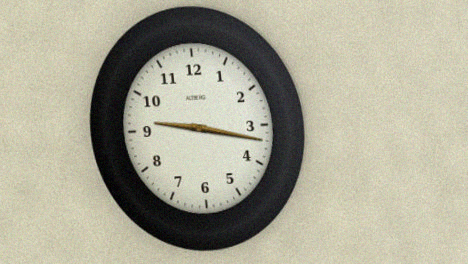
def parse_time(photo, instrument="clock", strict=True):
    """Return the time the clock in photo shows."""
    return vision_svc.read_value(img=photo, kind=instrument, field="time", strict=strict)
9:17
